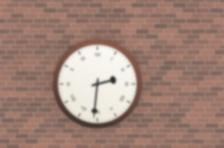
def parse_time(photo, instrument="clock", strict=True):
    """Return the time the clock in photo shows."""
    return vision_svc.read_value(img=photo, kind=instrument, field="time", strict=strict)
2:31
